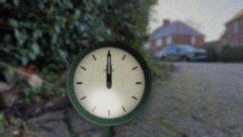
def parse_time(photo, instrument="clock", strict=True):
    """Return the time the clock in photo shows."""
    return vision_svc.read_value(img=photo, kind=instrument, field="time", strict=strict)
12:00
